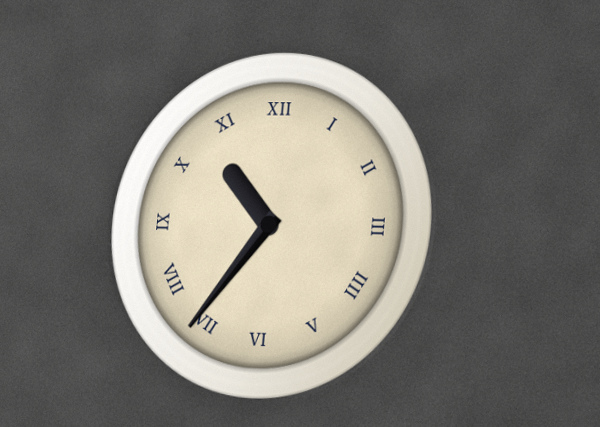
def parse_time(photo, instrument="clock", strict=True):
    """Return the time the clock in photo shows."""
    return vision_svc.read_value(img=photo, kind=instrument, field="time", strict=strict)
10:36
